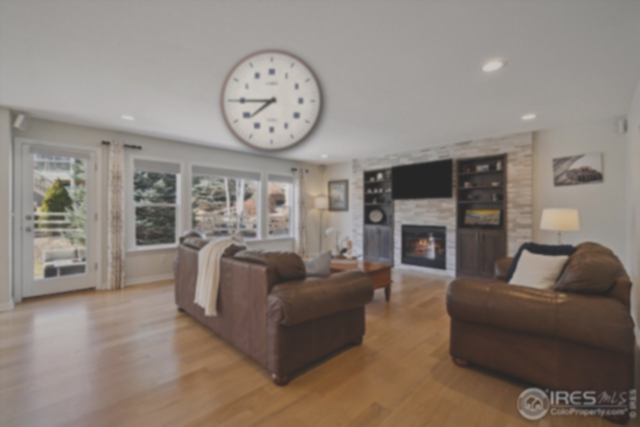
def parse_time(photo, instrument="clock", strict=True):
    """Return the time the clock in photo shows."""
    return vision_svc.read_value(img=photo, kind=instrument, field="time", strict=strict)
7:45
